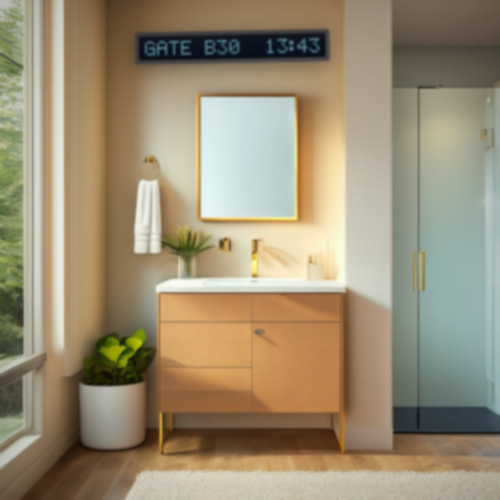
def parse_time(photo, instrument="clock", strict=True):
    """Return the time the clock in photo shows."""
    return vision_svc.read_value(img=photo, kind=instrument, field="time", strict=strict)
13:43
